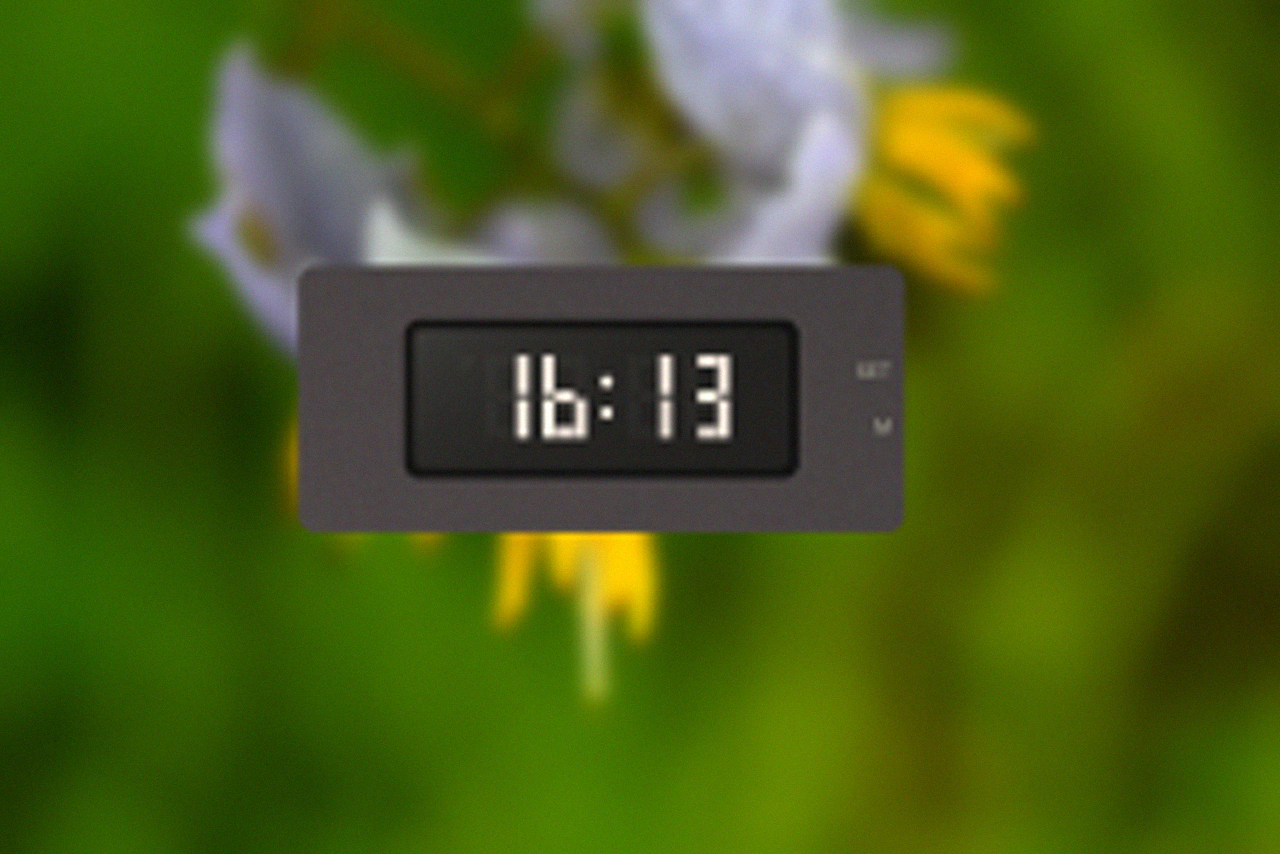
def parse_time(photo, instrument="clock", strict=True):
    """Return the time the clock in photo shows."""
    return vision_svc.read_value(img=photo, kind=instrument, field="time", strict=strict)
16:13
